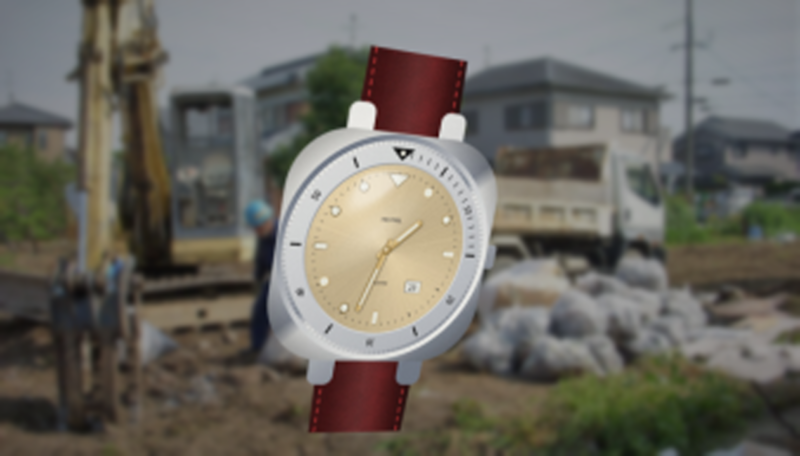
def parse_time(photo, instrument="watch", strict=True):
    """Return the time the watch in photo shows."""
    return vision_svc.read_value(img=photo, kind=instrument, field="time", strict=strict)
1:33
